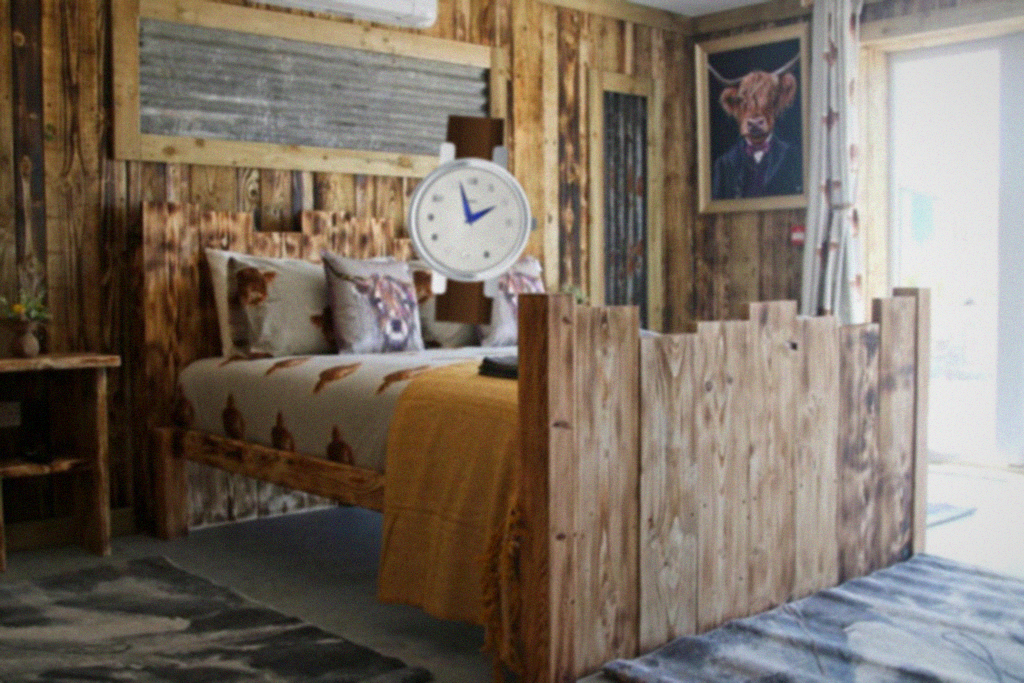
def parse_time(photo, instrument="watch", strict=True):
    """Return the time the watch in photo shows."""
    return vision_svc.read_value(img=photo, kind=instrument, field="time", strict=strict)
1:57
